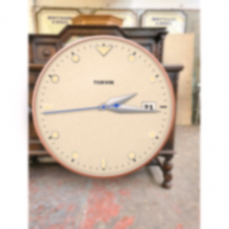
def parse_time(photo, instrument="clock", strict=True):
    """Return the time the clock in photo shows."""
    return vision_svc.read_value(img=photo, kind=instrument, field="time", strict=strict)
2:15:44
